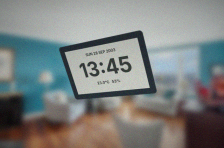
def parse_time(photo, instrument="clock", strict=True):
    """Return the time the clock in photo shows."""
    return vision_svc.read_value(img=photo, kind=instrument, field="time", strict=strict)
13:45
